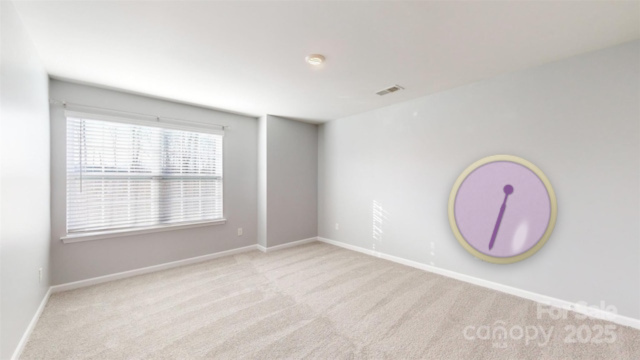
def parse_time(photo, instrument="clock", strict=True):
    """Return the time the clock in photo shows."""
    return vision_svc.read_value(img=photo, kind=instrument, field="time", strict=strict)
12:33
